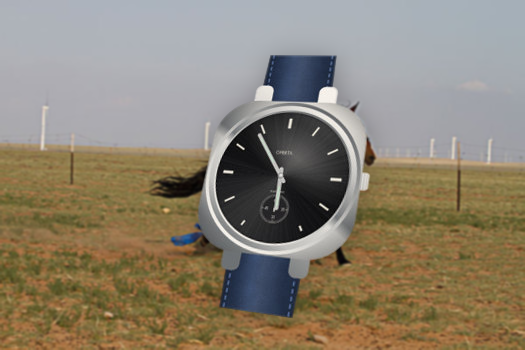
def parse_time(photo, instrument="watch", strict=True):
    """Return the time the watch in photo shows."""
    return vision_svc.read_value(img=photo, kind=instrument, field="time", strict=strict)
5:54
